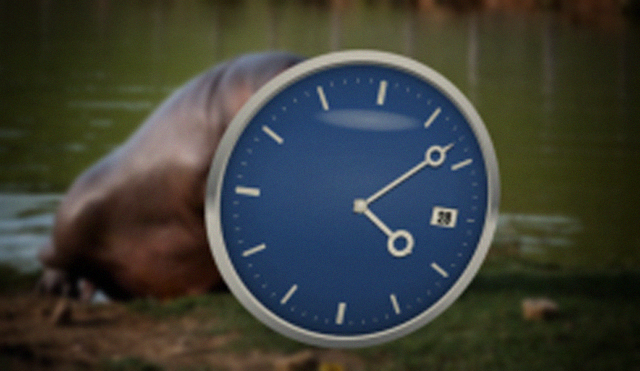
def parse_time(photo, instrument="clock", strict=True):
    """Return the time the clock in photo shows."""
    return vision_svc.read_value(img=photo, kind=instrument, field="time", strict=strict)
4:08
